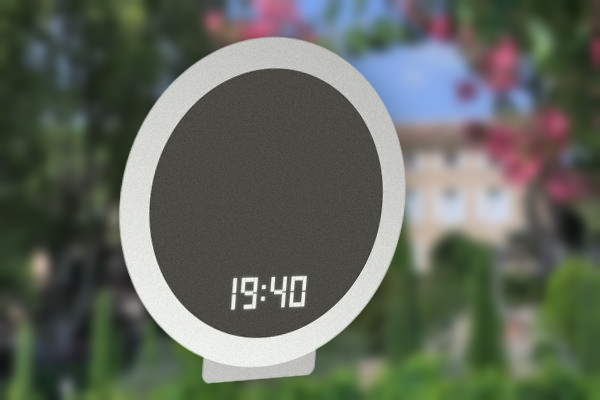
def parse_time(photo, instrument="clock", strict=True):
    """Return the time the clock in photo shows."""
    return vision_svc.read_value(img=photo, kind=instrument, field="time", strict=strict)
19:40
